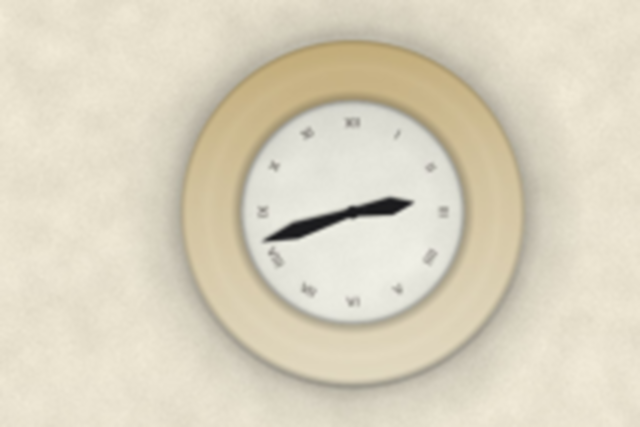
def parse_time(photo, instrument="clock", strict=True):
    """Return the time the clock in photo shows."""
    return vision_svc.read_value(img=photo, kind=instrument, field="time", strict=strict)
2:42
